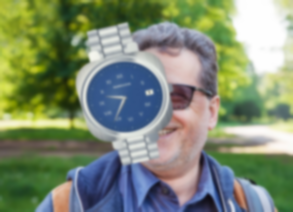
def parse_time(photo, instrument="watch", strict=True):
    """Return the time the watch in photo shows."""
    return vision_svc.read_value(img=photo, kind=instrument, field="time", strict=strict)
9:36
